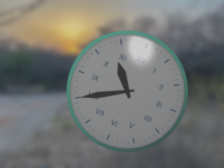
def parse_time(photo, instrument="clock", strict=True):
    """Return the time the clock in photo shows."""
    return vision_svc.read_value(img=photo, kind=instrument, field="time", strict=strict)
10:40
